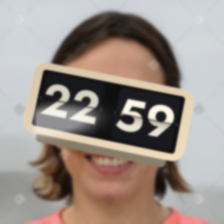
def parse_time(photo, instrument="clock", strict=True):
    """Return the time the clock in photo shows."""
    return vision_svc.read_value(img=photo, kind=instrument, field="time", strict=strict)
22:59
